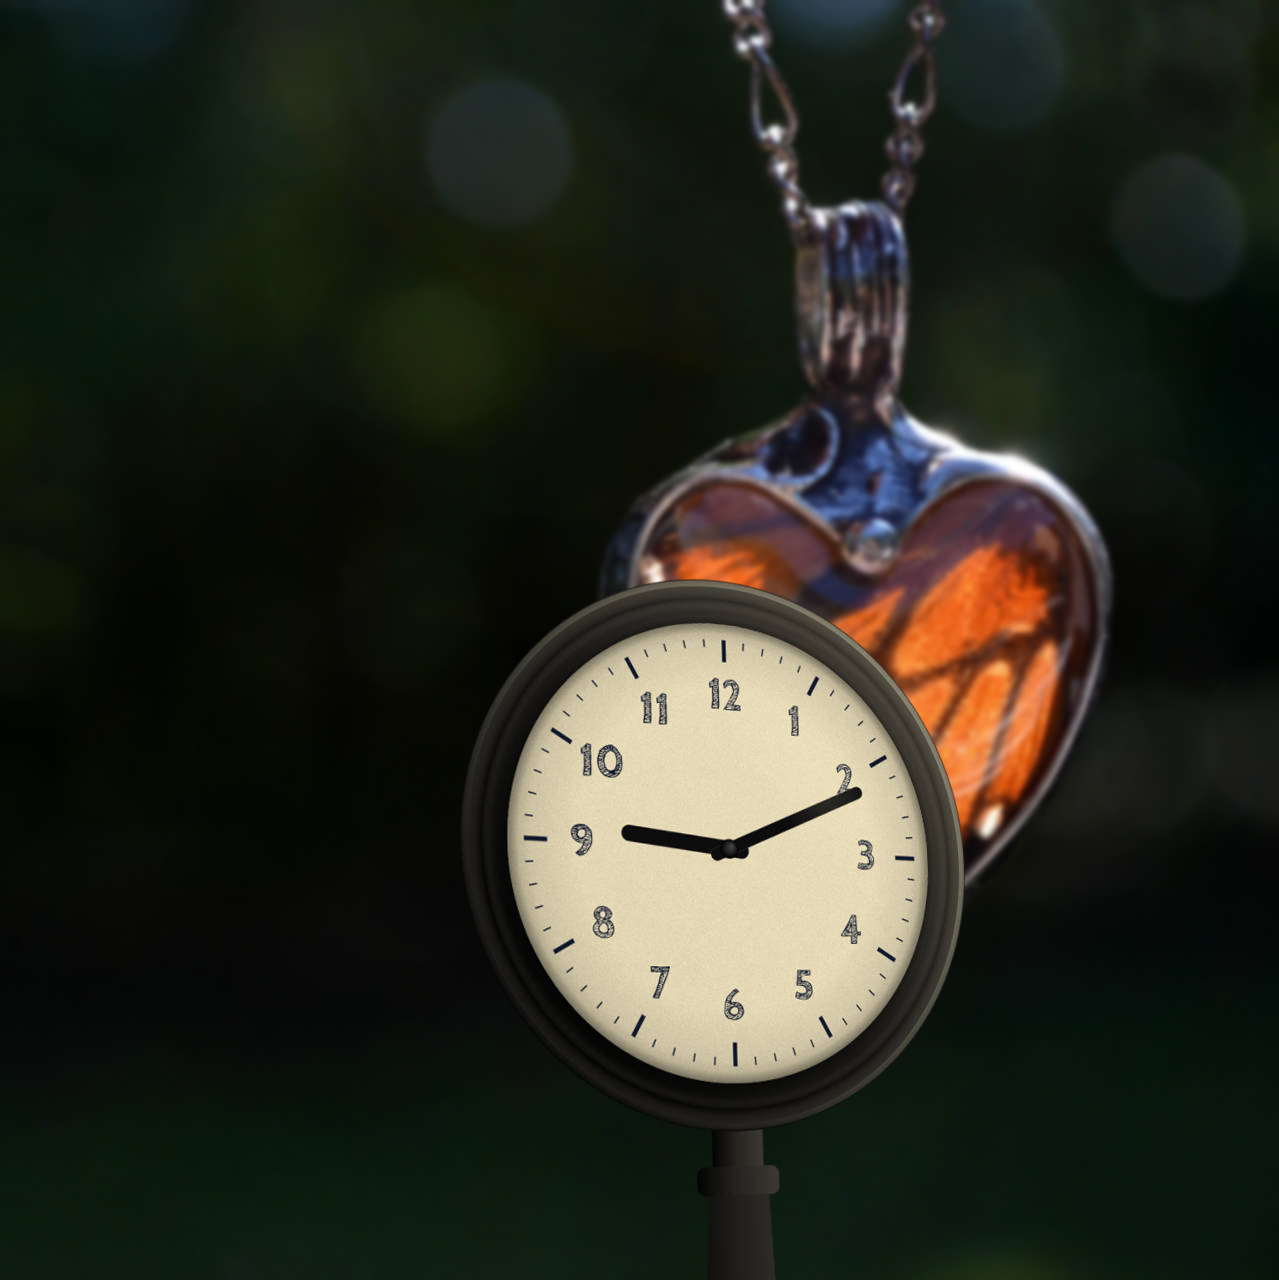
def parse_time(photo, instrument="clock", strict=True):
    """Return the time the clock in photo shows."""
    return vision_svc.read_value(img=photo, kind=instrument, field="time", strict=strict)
9:11
